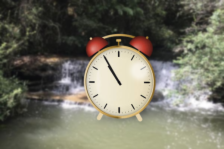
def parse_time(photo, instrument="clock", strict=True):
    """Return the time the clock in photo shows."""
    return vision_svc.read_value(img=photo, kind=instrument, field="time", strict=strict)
10:55
